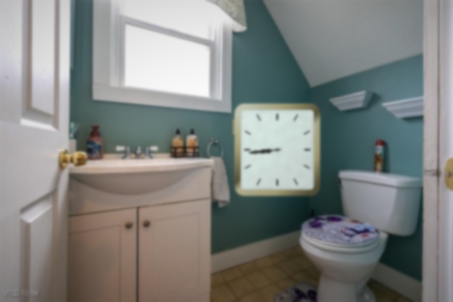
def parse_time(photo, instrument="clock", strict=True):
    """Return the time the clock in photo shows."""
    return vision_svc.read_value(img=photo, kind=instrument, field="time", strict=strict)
8:44
